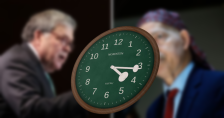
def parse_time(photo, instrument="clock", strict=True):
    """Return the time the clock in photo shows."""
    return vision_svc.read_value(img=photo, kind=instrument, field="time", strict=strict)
4:16
